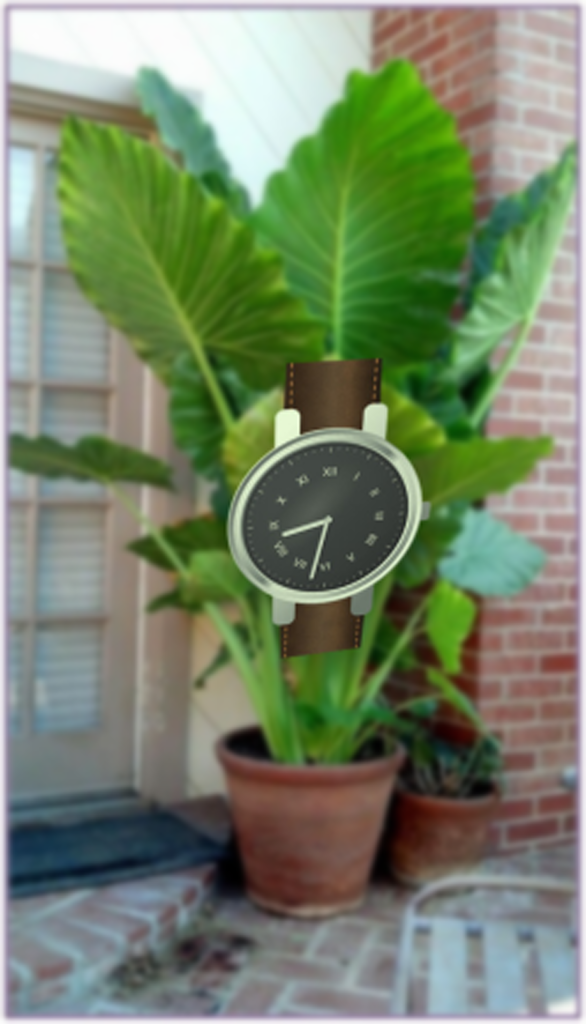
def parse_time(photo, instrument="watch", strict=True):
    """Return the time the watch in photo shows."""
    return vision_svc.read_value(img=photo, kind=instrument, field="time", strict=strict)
8:32
